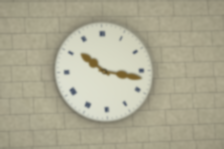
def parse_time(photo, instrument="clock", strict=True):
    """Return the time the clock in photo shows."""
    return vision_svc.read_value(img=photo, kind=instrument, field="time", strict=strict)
10:17
